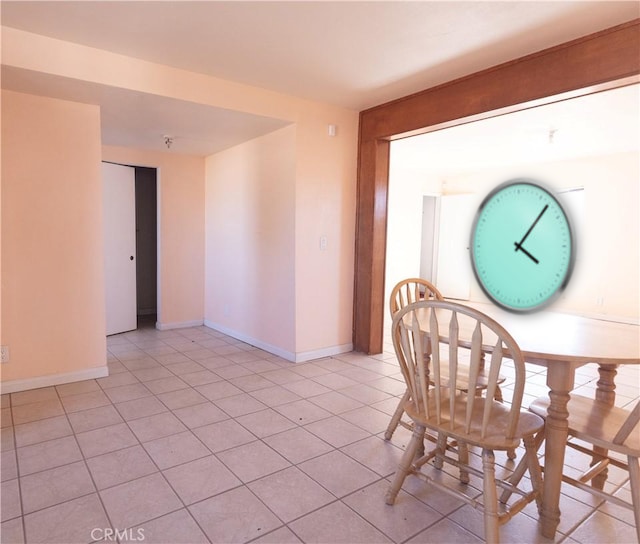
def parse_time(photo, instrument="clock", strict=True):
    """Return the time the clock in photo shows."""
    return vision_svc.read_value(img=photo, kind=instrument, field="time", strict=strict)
4:07
